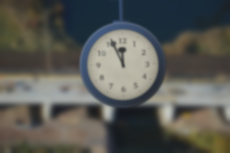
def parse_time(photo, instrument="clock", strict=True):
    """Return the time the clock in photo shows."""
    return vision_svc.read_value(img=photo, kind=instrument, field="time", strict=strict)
11:56
